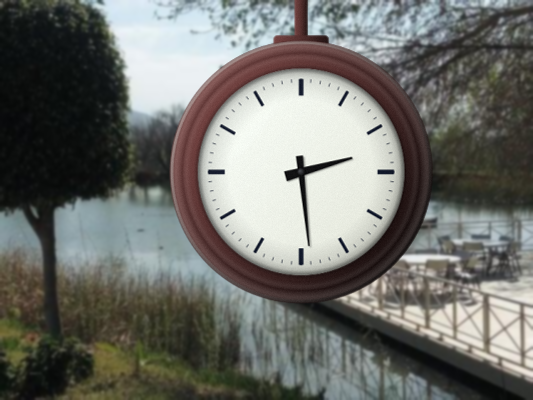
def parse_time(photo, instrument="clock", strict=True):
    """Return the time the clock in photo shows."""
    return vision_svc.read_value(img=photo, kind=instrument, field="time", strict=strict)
2:29
